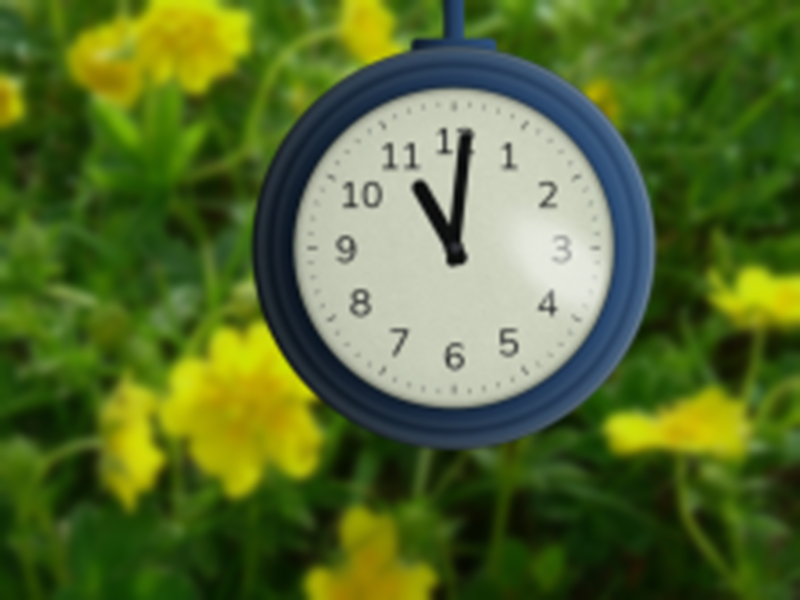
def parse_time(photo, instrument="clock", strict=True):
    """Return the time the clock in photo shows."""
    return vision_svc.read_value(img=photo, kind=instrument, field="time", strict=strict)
11:01
